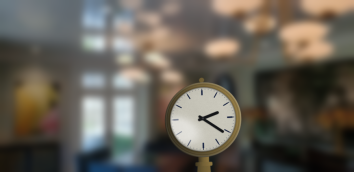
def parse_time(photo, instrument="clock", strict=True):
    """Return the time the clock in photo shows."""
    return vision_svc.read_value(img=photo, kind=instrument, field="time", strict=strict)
2:21
